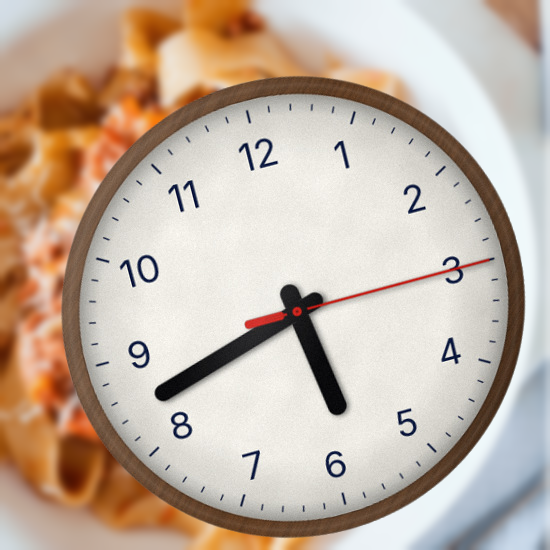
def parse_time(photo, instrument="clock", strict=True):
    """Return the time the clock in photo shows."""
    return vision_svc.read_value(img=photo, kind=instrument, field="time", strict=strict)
5:42:15
